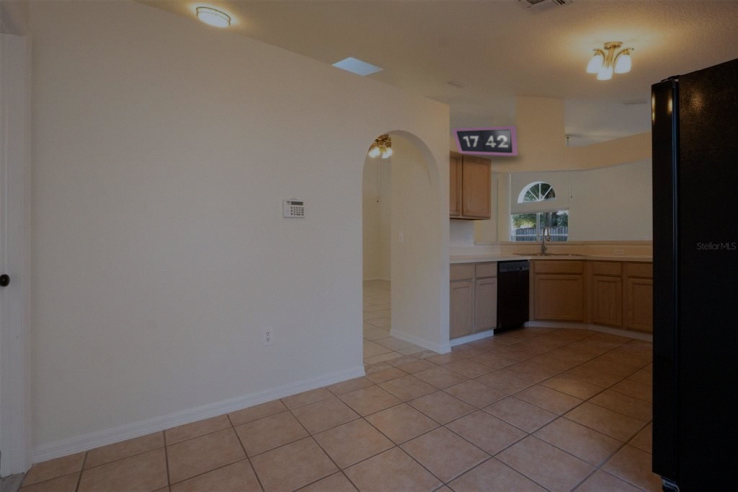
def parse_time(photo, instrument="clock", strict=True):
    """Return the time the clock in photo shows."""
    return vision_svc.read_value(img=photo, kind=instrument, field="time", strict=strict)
17:42
